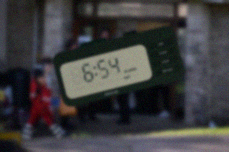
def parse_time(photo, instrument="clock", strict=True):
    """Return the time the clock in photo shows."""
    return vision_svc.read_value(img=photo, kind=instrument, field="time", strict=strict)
6:54
